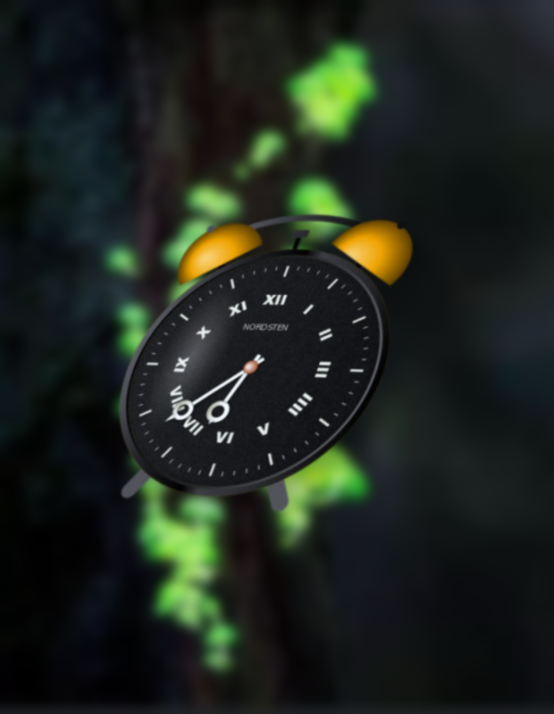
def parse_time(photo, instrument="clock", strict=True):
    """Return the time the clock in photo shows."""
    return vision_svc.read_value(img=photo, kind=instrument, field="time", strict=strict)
6:38
